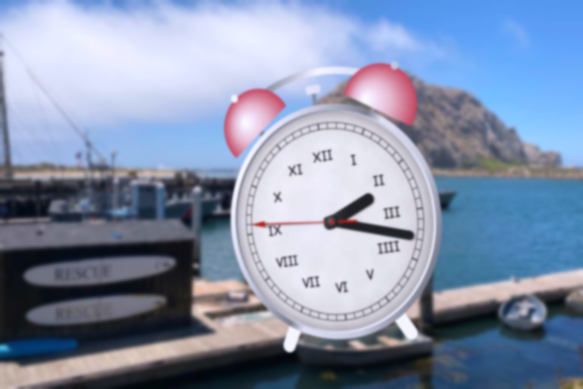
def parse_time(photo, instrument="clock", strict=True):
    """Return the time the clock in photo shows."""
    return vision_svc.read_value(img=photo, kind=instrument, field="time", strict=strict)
2:17:46
